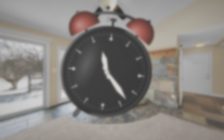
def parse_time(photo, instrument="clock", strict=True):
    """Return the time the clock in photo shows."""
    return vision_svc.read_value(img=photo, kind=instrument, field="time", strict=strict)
11:23
